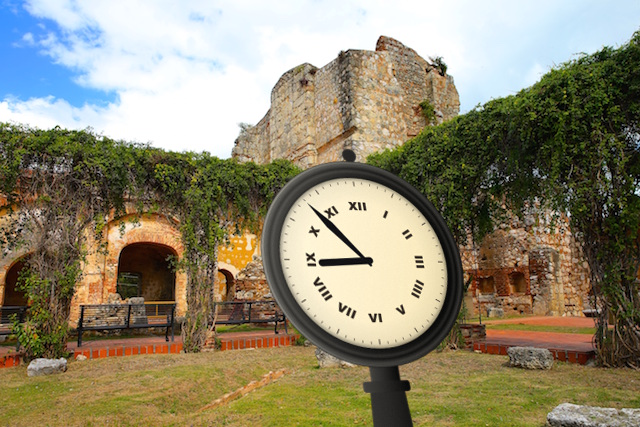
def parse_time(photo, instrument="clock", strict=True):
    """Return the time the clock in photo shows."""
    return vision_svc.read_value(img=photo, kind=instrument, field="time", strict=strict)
8:53
